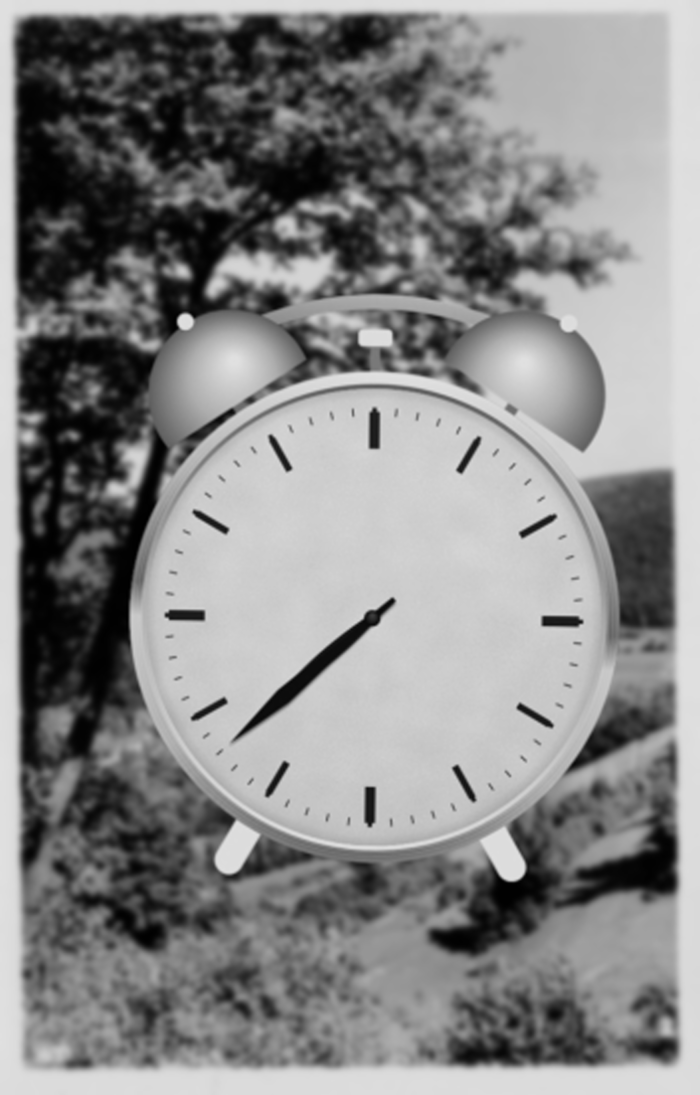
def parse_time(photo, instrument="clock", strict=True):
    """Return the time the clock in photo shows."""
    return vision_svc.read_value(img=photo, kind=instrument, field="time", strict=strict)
7:38
